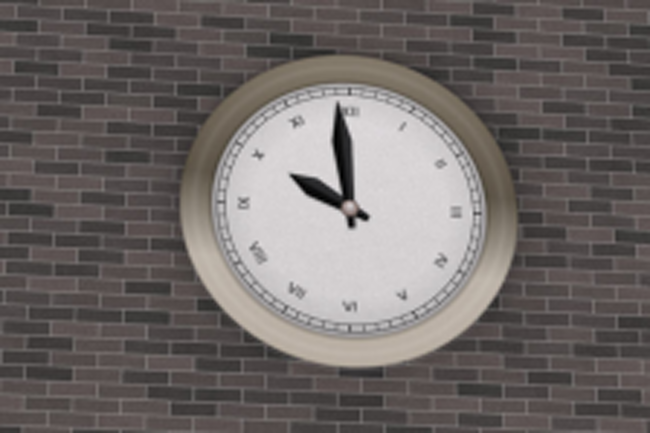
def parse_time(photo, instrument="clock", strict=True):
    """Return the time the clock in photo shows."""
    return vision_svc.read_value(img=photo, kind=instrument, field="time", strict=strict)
9:59
